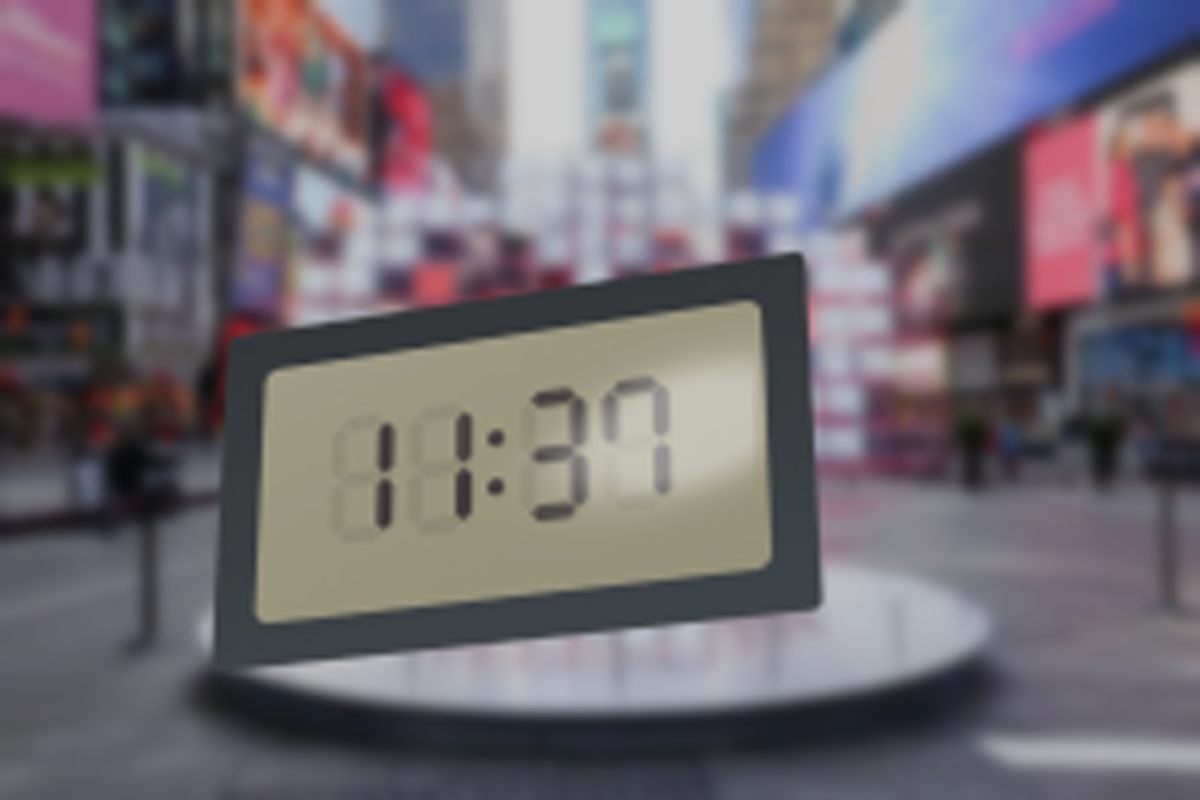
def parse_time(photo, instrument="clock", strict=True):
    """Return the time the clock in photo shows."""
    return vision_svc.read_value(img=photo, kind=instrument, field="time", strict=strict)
11:37
